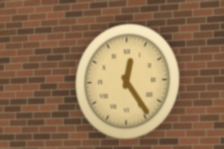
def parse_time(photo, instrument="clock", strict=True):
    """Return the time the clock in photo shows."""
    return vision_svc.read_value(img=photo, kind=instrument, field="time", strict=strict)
12:24
